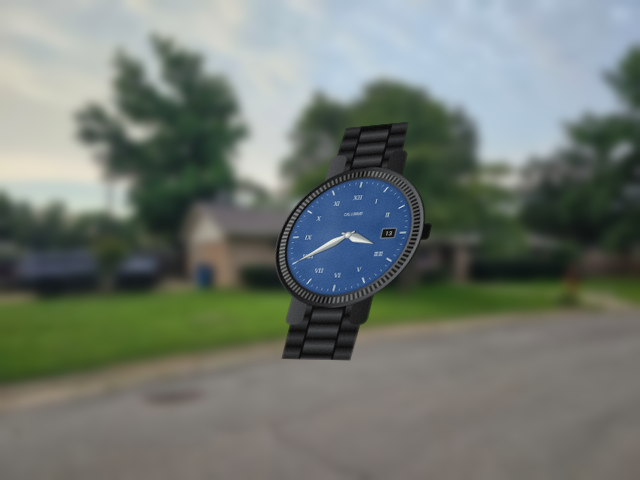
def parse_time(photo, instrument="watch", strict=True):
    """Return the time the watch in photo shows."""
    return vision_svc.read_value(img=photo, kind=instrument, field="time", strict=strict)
3:40
